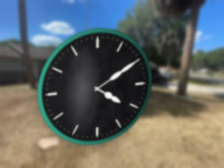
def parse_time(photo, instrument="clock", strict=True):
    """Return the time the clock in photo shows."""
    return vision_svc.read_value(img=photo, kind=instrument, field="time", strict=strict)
4:10
